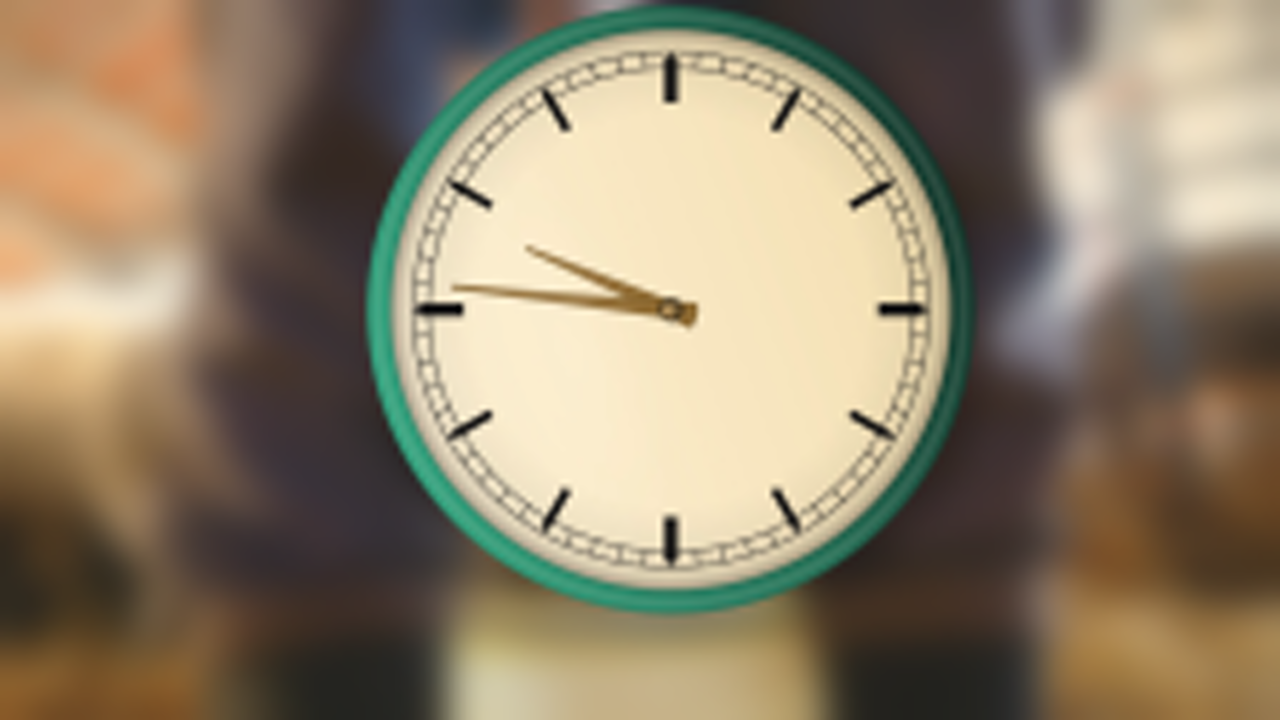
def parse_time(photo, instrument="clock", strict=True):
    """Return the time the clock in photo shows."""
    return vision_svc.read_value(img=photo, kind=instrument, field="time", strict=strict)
9:46
